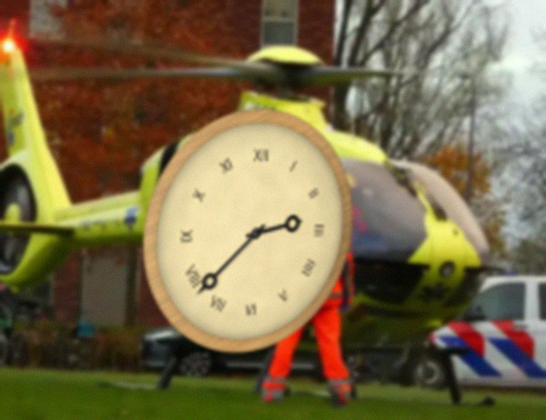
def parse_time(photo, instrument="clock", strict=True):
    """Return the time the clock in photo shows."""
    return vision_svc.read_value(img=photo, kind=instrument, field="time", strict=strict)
2:38
